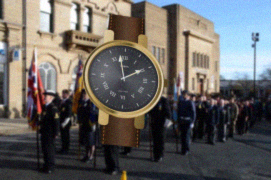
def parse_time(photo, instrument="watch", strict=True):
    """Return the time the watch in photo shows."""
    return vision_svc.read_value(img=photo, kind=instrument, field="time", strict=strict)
1:58
